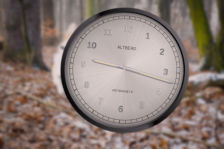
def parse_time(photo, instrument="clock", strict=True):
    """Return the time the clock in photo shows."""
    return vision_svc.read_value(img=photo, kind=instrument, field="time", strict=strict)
9:17
